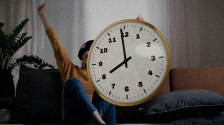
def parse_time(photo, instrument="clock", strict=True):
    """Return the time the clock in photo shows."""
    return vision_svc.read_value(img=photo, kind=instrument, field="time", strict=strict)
7:59
